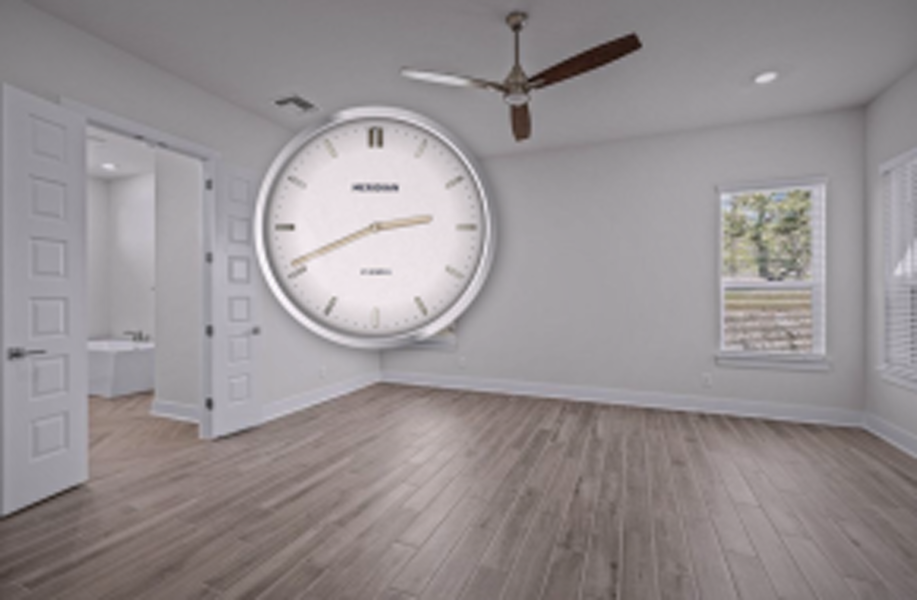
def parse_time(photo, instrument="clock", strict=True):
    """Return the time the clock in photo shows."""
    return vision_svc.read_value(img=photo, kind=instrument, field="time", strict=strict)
2:41
